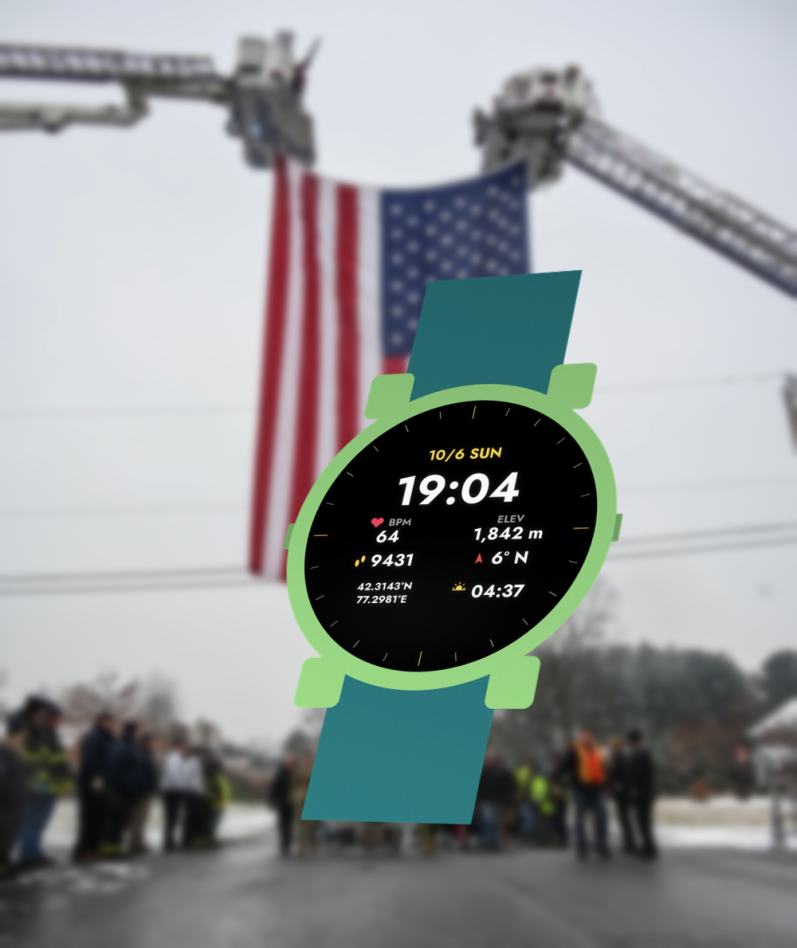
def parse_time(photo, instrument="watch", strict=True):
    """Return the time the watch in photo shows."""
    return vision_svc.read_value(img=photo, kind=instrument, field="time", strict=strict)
19:04
